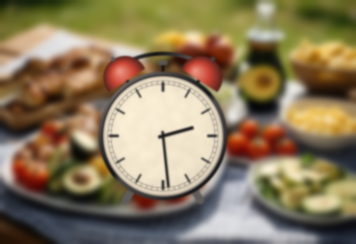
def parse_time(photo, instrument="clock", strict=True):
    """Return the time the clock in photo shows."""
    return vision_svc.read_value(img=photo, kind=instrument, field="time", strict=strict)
2:29
